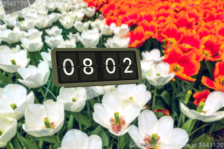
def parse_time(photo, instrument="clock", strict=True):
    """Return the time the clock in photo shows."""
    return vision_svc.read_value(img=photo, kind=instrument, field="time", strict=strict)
8:02
